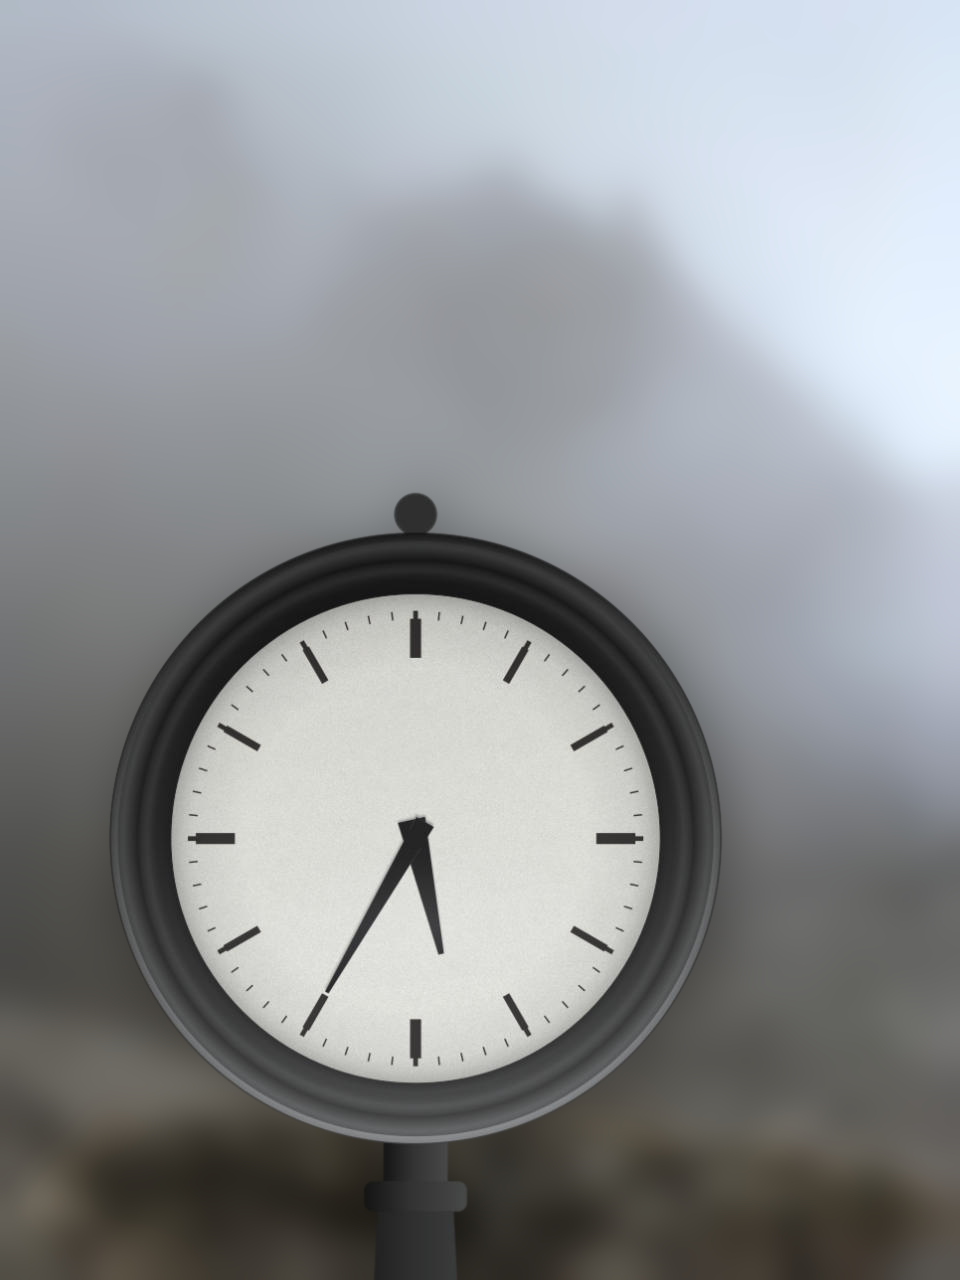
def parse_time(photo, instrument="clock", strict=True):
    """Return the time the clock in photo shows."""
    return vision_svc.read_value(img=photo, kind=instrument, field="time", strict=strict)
5:35
